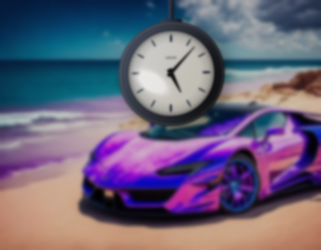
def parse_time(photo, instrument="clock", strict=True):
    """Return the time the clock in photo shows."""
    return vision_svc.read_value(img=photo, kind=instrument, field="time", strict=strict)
5:07
